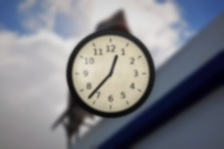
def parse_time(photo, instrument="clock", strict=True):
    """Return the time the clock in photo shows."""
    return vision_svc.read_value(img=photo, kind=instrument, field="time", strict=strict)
12:37
